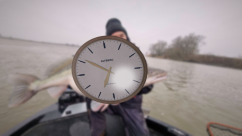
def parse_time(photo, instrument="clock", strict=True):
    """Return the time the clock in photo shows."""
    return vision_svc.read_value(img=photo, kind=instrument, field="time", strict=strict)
6:51
